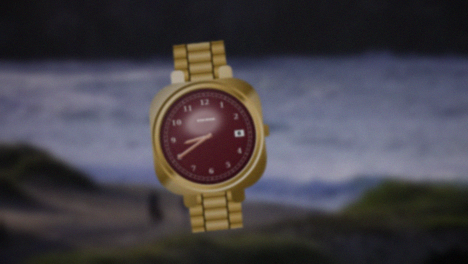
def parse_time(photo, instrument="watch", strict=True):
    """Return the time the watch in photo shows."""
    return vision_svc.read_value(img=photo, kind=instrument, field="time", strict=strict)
8:40
